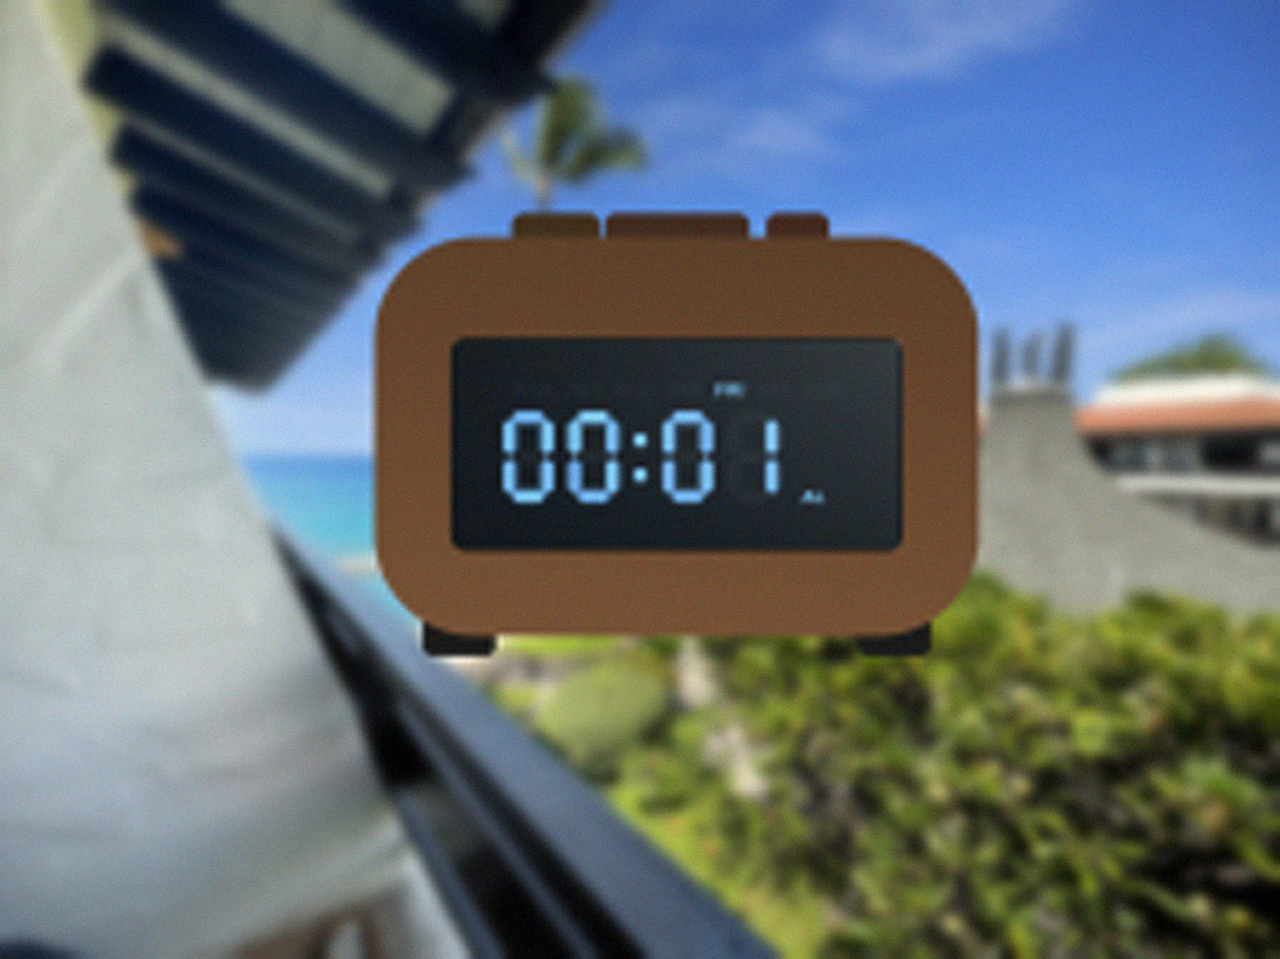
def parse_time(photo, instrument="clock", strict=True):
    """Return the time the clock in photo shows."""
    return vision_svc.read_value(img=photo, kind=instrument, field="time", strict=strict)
0:01
